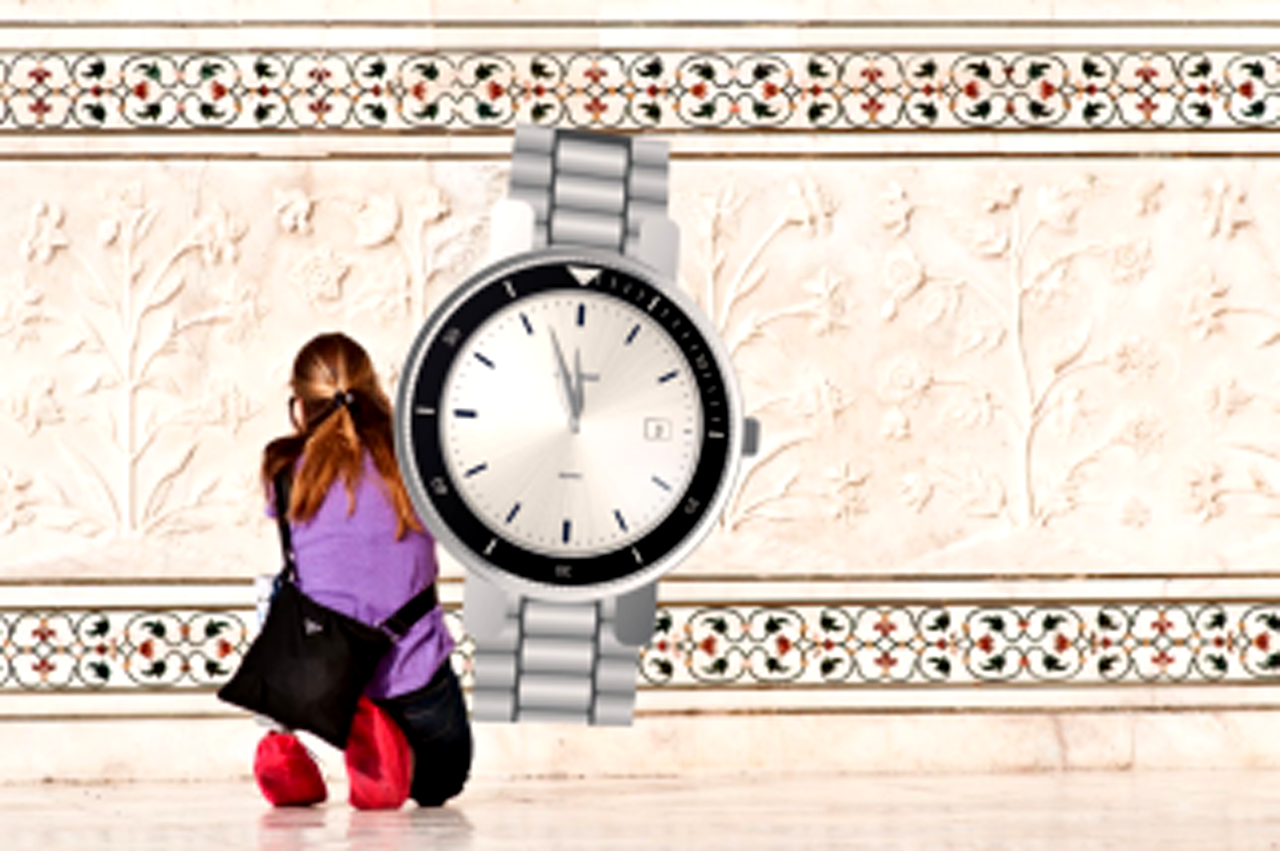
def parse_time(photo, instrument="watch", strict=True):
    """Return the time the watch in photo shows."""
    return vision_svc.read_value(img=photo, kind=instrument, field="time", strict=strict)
11:57
